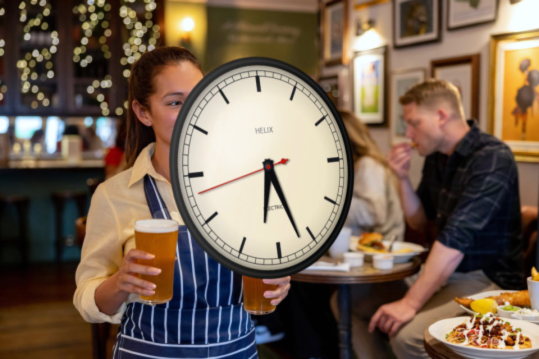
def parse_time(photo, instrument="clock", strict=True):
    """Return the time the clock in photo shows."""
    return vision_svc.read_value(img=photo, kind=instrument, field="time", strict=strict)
6:26:43
